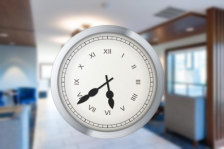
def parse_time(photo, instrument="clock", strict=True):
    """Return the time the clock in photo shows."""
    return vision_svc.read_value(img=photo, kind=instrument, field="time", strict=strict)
5:39
